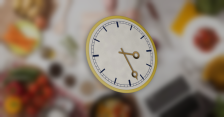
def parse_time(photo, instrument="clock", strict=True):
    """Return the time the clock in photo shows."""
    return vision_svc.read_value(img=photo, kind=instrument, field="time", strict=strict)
3:27
